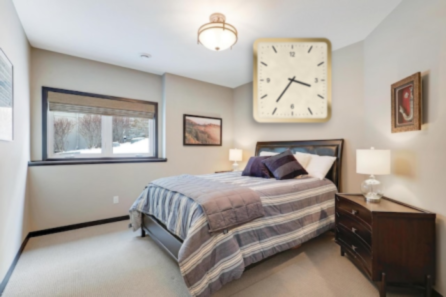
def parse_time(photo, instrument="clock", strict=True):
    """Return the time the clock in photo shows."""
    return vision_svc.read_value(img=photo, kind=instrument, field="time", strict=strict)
3:36
